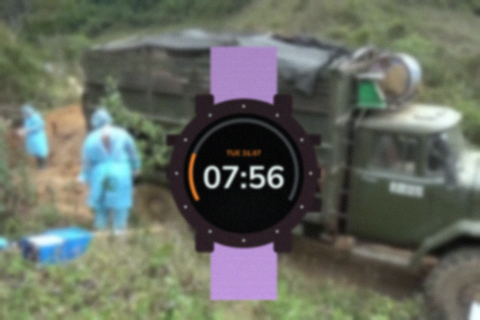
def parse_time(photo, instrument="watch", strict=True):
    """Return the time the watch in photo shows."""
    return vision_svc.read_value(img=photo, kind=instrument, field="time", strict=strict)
7:56
